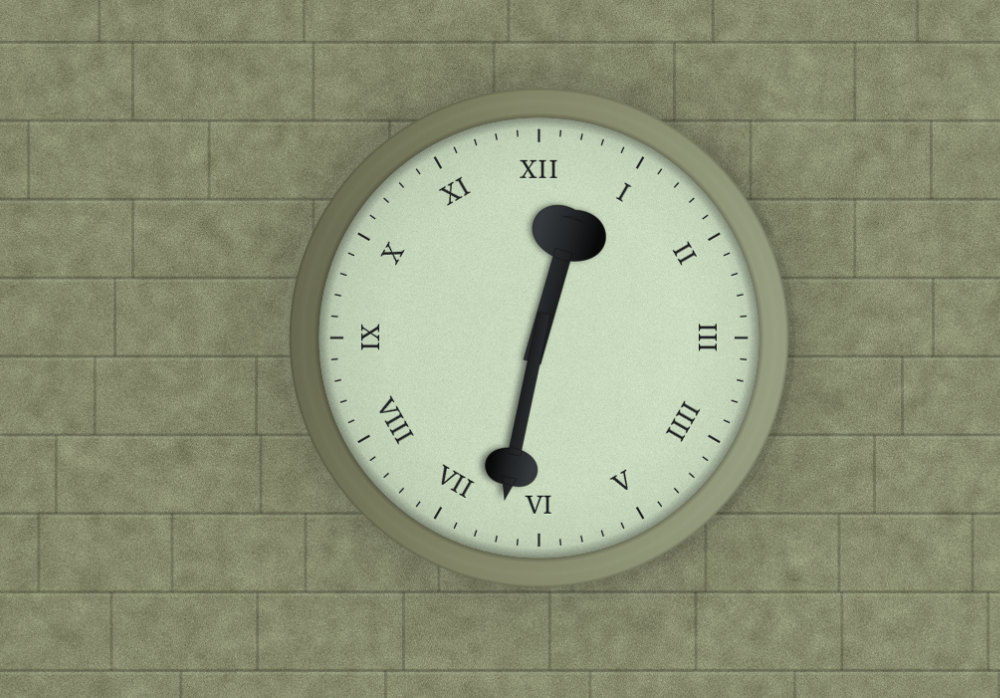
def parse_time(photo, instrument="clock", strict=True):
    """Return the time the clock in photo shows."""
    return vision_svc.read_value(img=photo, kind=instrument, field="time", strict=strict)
12:32
